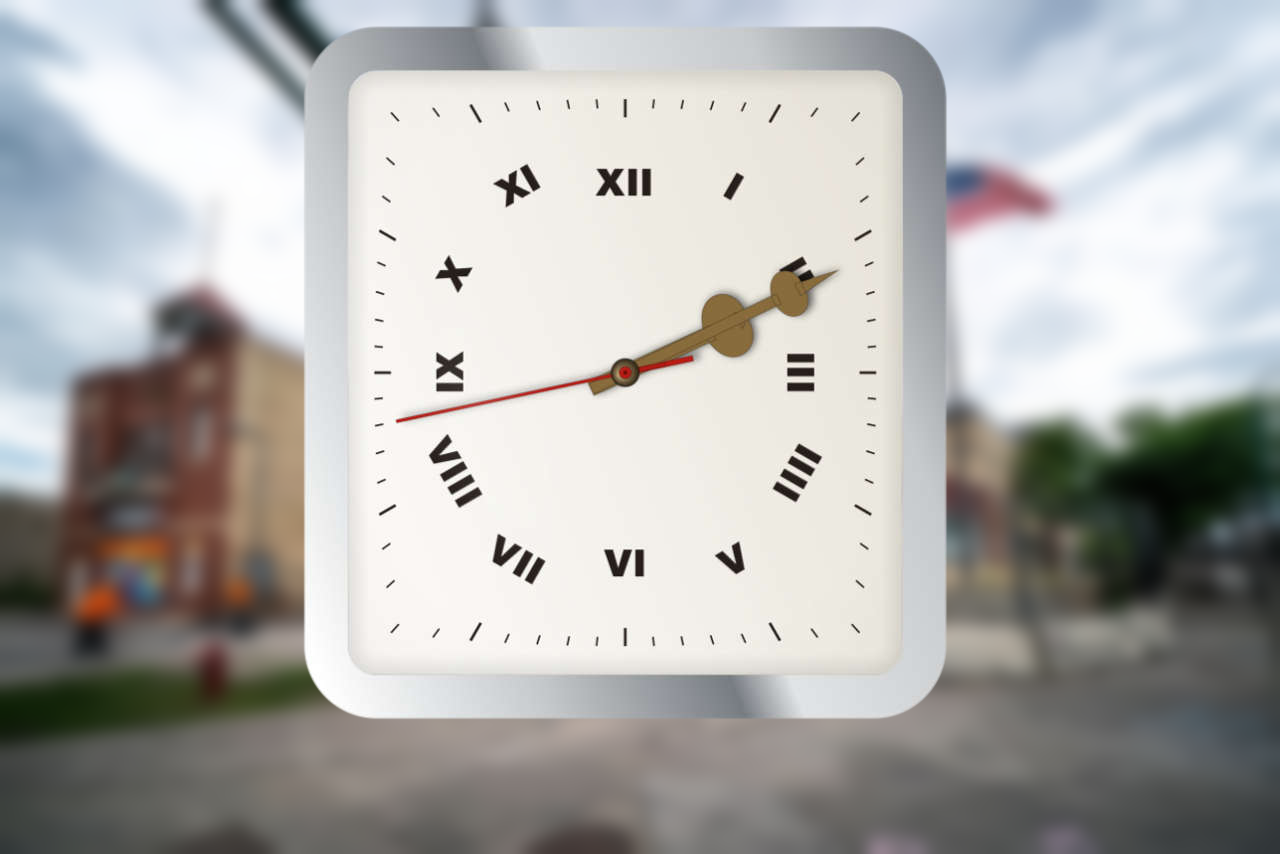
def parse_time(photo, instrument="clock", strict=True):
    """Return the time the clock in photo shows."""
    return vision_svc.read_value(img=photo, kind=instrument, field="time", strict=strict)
2:10:43
